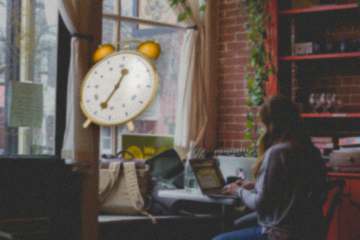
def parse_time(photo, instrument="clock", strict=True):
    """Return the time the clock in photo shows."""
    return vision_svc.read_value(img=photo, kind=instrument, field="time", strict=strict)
12:34
